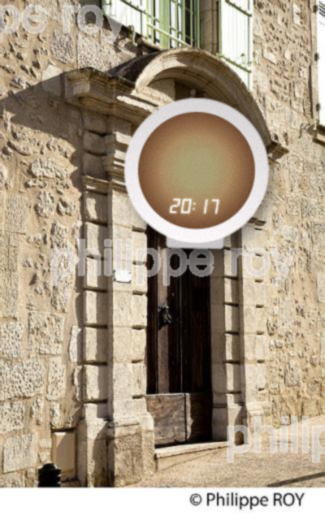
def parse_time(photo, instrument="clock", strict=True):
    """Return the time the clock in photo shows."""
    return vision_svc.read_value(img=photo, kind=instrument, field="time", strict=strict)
20:17
